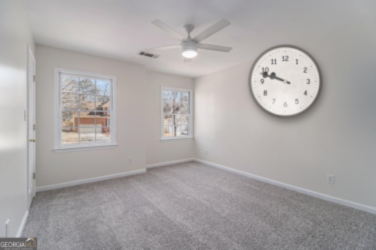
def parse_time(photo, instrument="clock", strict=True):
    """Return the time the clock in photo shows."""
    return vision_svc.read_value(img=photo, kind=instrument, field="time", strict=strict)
9:48
